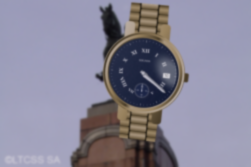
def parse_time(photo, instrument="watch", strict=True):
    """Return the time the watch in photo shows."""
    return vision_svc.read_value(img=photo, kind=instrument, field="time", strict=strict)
4:21
